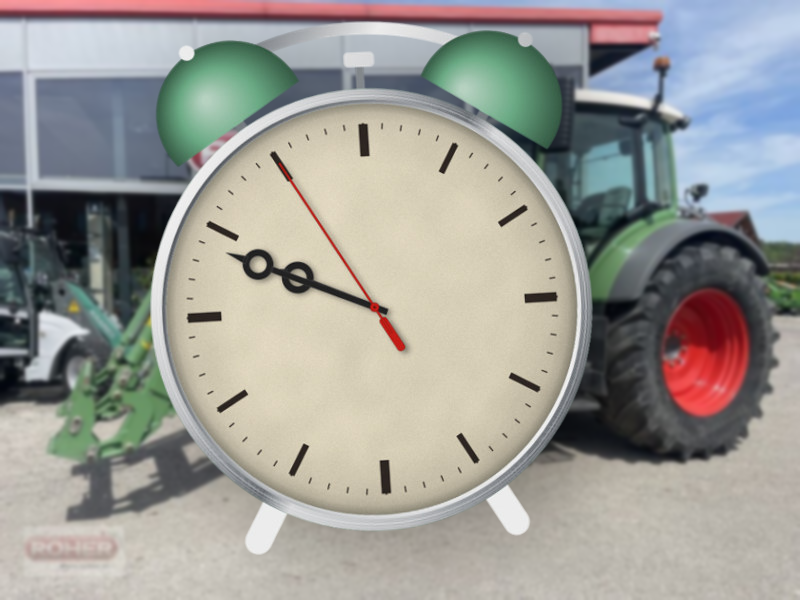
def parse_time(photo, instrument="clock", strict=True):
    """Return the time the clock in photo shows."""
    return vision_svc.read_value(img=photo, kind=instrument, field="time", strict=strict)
9:48:55
